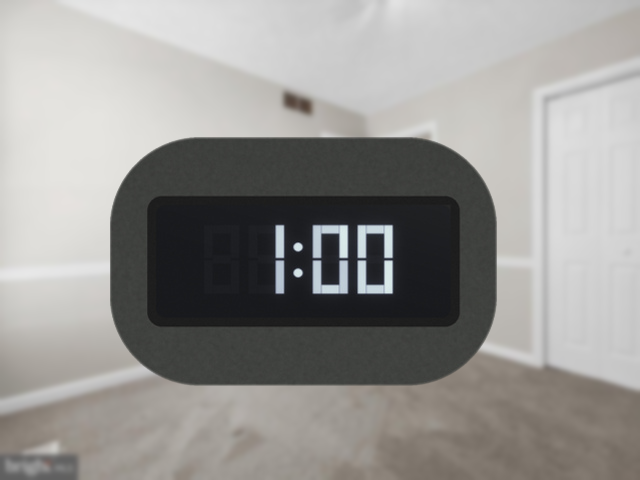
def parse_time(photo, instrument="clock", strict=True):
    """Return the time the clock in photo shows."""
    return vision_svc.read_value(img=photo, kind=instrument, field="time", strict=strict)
1:00
